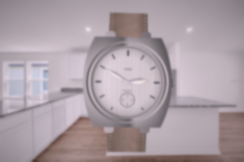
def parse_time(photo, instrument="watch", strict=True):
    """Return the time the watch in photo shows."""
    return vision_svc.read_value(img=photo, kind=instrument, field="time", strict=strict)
2:50
